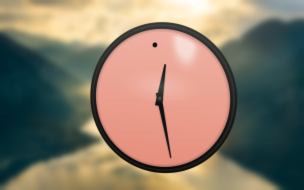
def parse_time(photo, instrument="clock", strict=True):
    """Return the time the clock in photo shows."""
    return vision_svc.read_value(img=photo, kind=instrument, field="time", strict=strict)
12:29
